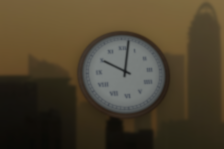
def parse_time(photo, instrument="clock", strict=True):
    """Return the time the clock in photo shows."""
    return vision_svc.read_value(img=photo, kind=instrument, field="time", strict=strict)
10:02
